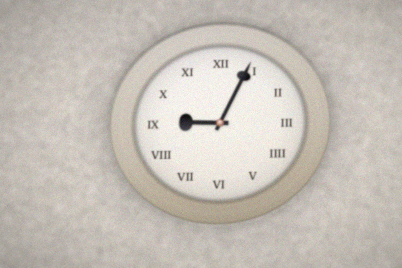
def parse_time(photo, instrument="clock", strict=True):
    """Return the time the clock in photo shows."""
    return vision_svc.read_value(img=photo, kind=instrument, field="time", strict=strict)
9:04
